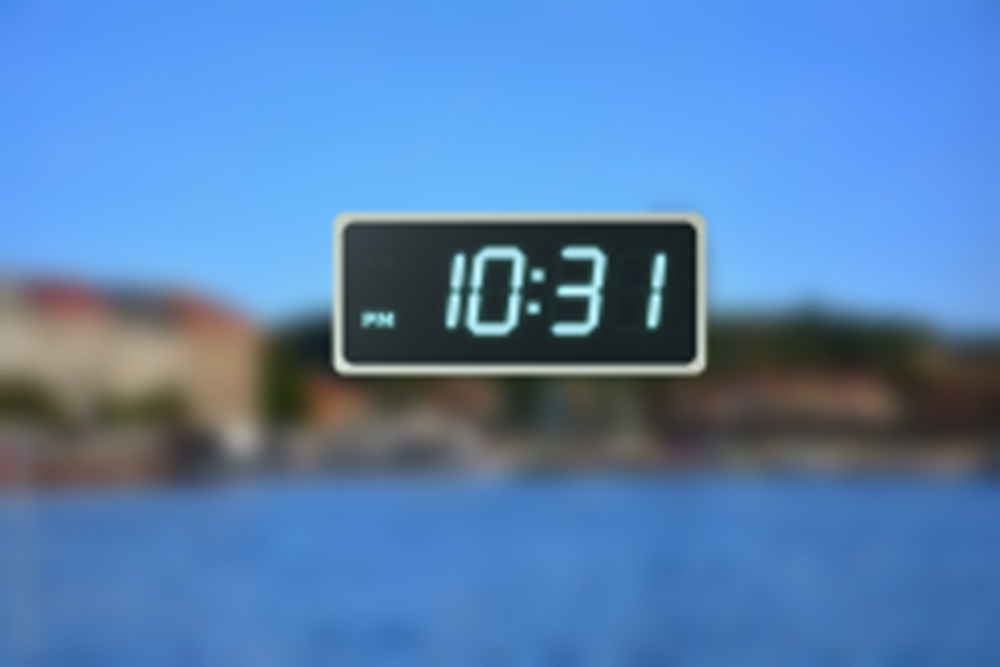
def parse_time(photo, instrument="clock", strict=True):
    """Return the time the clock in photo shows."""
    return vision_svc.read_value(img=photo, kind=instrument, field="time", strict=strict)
10:31
